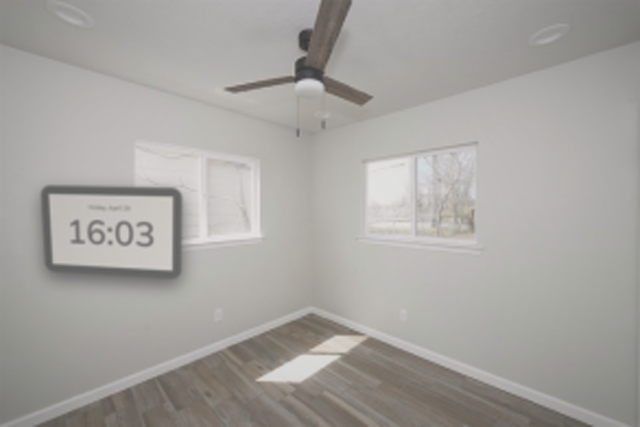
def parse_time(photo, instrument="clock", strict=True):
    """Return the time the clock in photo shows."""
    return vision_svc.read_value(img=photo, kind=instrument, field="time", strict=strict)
16:03
